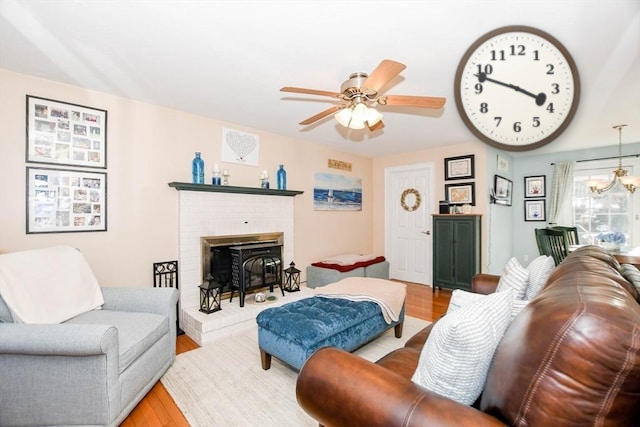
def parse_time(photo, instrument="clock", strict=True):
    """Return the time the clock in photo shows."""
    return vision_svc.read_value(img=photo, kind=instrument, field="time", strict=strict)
3:48
